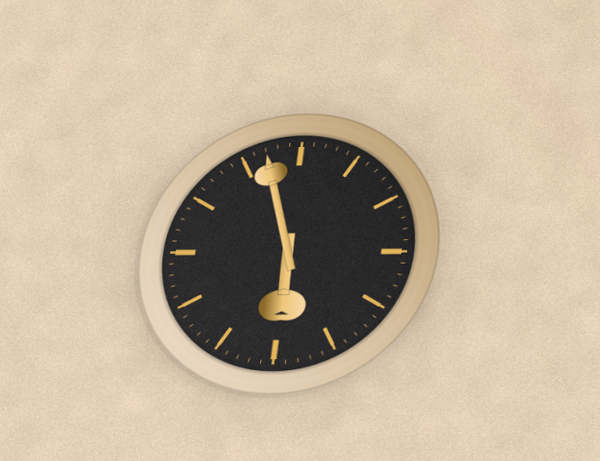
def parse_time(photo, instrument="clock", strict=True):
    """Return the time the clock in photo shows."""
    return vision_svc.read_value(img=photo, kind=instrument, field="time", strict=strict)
5:57
